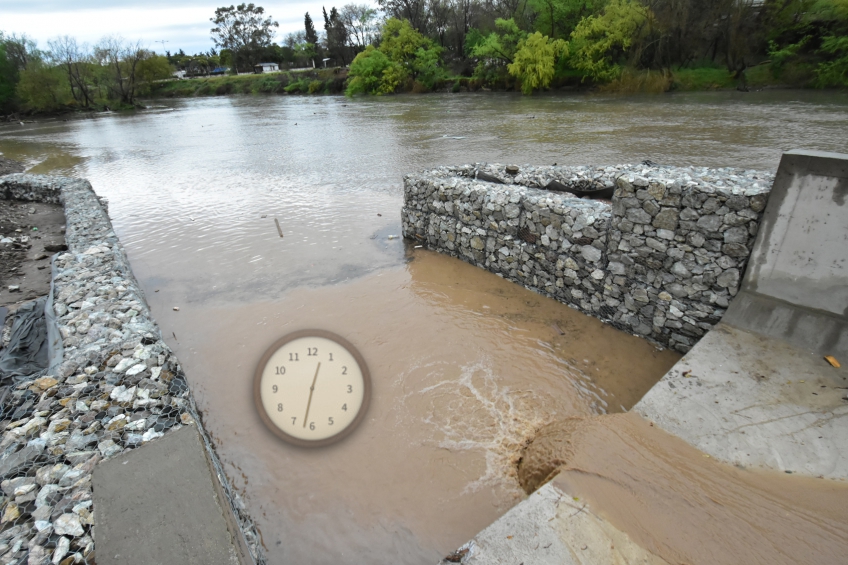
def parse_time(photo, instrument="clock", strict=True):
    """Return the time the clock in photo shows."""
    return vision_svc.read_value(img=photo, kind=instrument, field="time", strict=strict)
12:32
